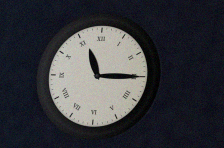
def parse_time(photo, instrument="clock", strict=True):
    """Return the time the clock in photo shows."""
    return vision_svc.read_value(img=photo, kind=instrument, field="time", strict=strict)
11:15
